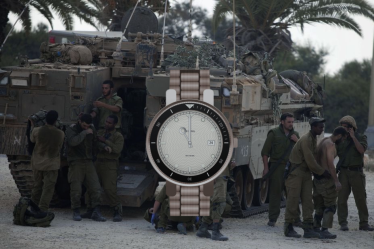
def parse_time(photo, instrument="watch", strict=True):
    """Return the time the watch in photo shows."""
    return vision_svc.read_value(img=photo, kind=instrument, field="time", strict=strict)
11:00
